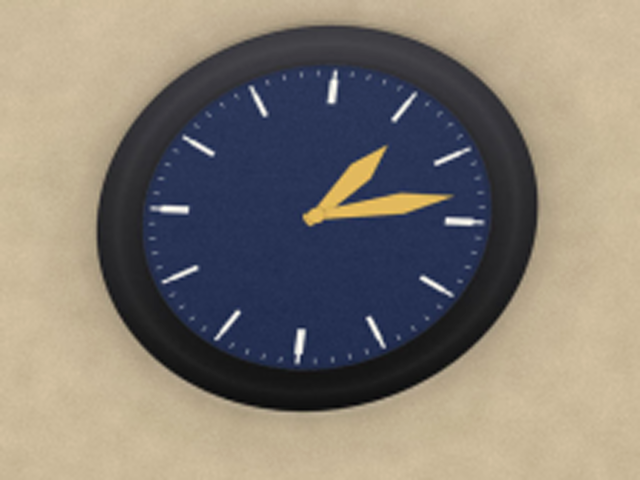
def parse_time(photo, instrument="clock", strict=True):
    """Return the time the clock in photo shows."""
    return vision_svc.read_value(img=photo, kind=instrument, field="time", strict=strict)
1:13
